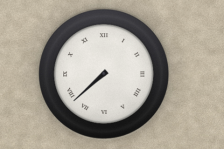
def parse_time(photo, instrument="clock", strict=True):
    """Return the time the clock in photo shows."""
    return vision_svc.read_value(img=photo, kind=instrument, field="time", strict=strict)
7:38
